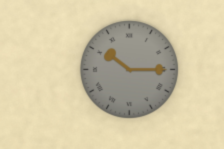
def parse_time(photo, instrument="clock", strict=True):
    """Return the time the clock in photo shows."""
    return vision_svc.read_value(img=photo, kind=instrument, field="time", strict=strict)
10:15
